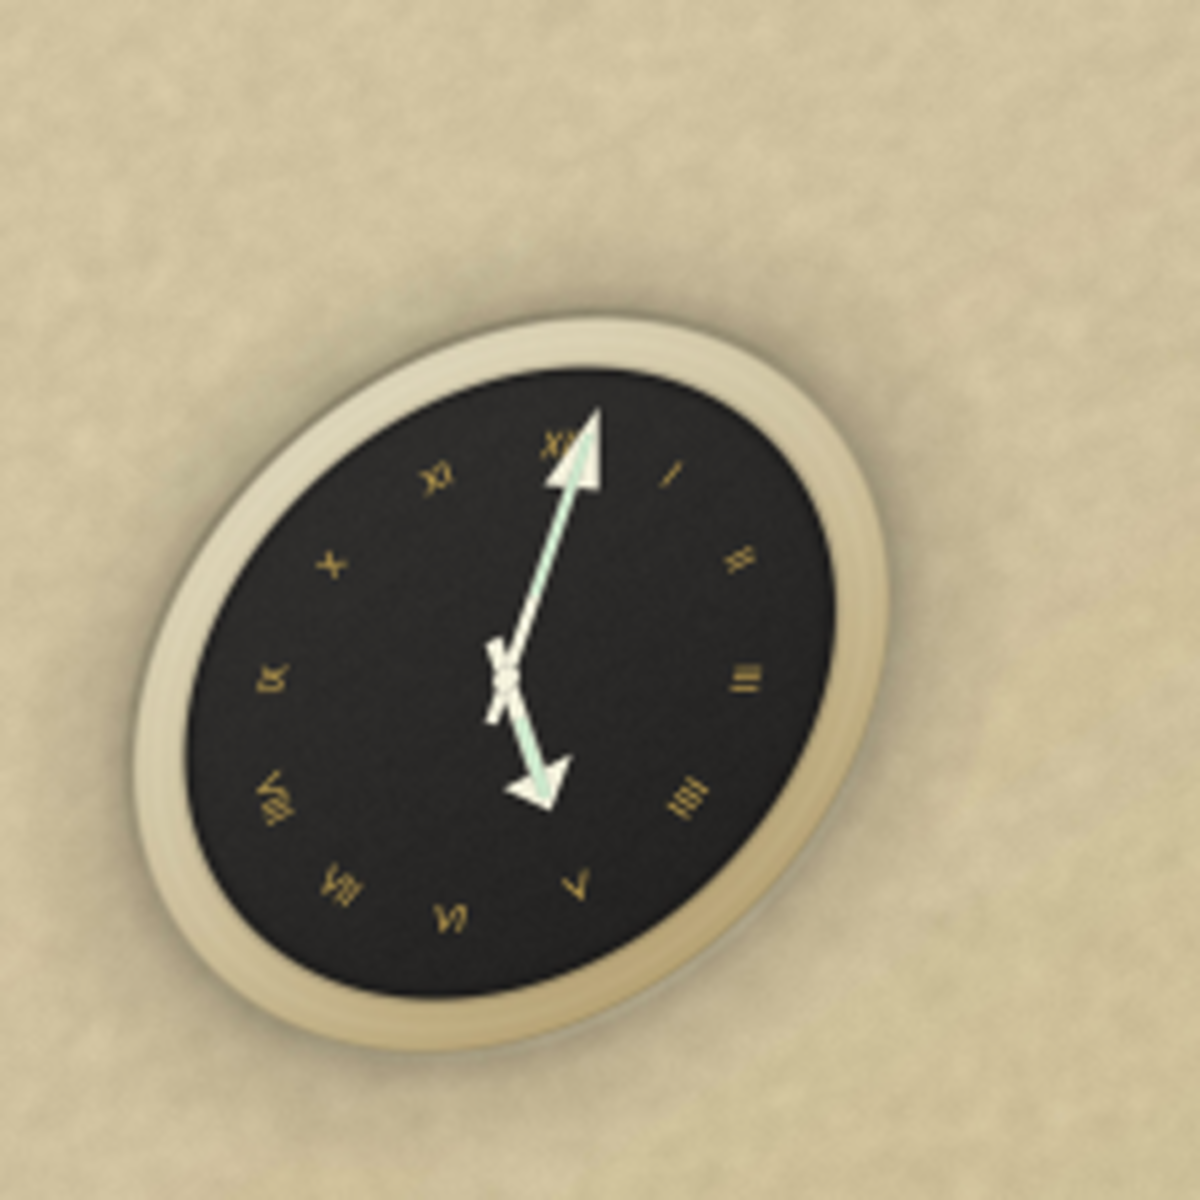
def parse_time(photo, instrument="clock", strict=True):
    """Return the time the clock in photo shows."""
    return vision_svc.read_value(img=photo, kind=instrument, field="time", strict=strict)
5:01
